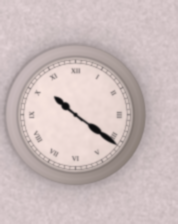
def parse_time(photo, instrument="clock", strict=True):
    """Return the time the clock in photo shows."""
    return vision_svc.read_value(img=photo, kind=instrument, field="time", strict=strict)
10:21
